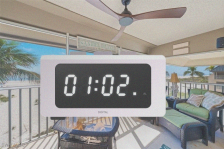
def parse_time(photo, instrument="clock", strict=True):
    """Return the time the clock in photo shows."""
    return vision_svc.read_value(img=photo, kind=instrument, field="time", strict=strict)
1:02
